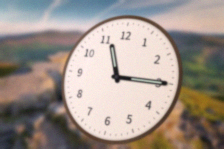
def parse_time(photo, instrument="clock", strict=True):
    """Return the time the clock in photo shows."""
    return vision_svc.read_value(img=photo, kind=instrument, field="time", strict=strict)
11:15
